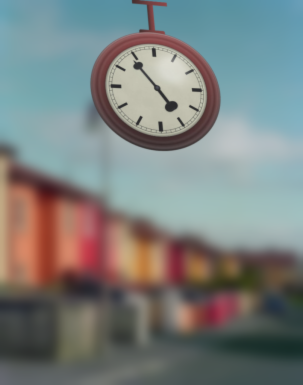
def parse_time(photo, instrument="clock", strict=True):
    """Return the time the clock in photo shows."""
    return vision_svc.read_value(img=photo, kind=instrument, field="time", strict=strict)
4:54
